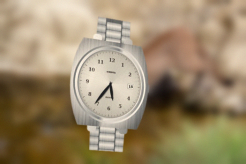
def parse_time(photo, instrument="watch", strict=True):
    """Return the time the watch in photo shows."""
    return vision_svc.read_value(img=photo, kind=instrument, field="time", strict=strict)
5:36
